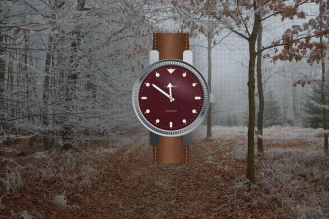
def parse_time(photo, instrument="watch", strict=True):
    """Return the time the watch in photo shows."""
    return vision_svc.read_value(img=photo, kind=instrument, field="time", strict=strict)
11:51
